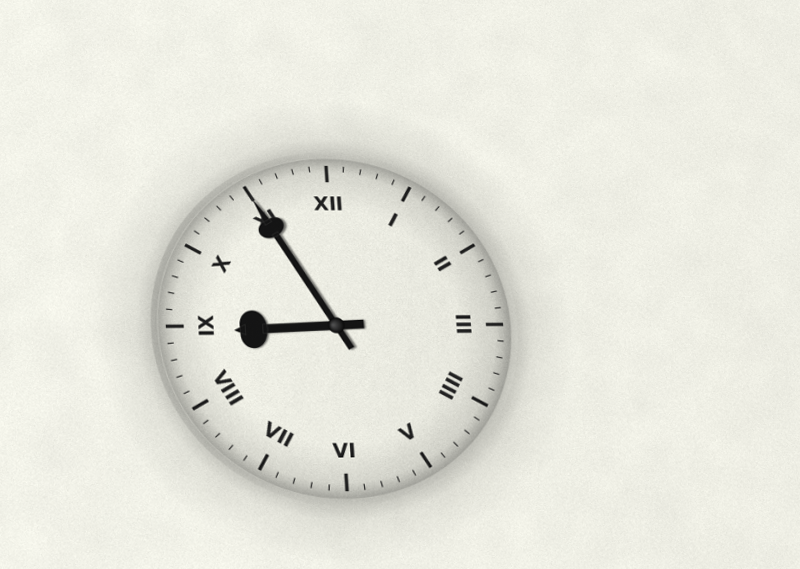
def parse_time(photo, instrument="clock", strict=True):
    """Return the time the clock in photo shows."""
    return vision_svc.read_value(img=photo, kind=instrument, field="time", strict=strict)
8:55
